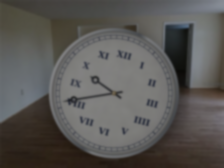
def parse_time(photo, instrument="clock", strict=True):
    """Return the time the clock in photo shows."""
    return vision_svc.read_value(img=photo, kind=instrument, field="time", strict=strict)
9:41
